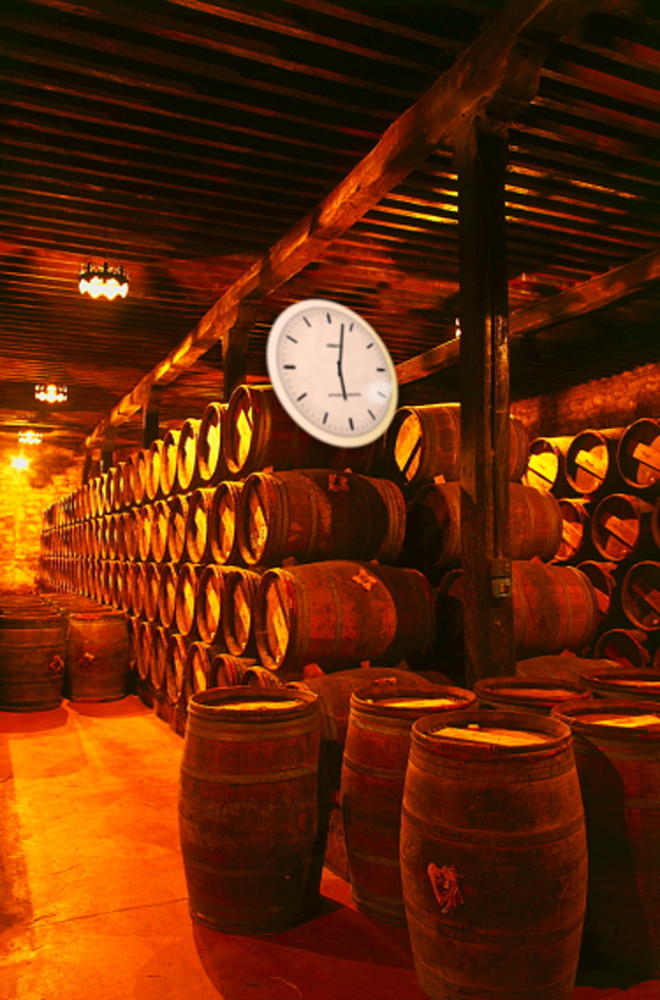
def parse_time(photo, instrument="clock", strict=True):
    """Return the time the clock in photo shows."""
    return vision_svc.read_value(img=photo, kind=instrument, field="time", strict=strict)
6:03
